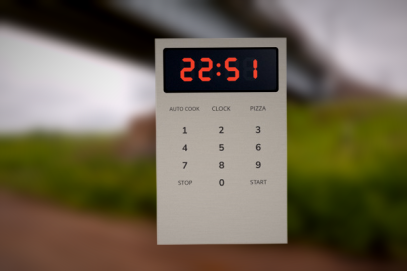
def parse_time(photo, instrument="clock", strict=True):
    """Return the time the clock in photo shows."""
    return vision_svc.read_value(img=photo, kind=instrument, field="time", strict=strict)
22:51
